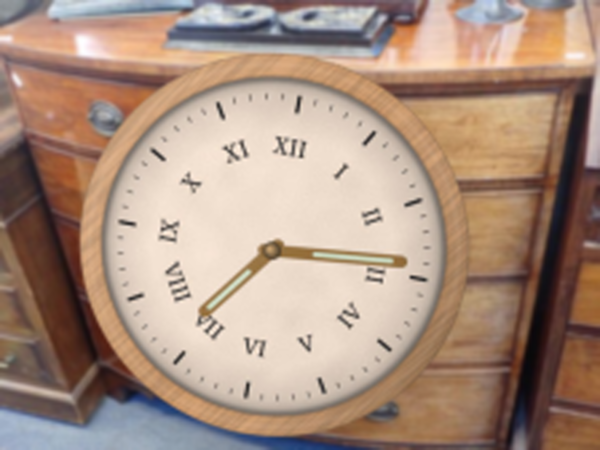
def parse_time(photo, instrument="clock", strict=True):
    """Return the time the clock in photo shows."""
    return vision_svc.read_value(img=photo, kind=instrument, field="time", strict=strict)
7:14
